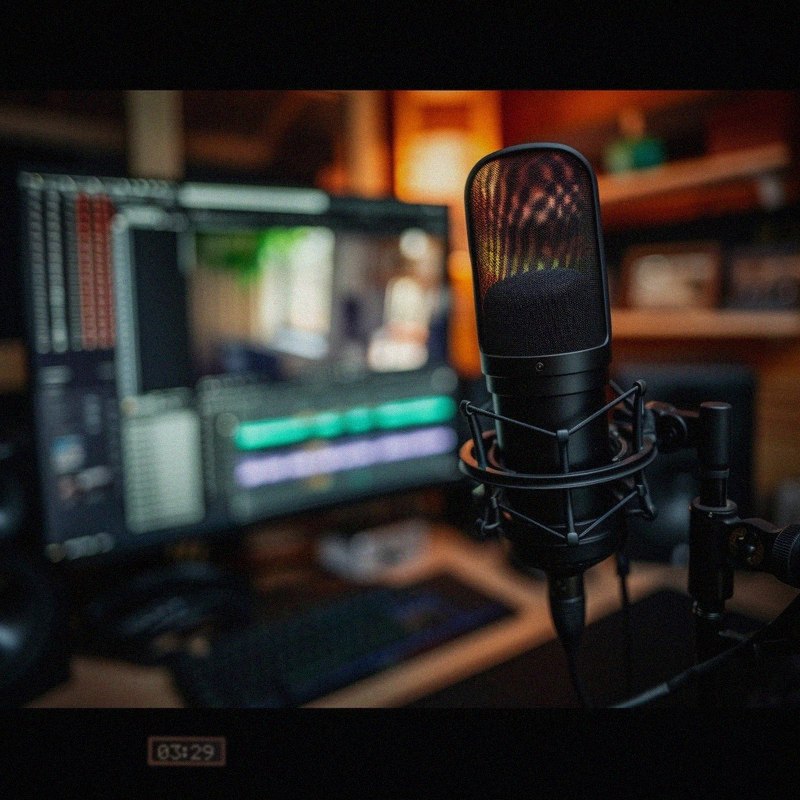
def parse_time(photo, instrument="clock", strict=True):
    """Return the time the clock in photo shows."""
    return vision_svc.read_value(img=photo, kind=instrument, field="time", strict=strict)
3:29
